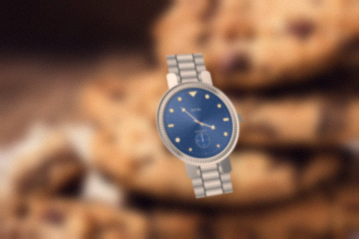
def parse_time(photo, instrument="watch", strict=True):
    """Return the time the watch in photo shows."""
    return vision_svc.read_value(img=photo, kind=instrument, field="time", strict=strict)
3:53
